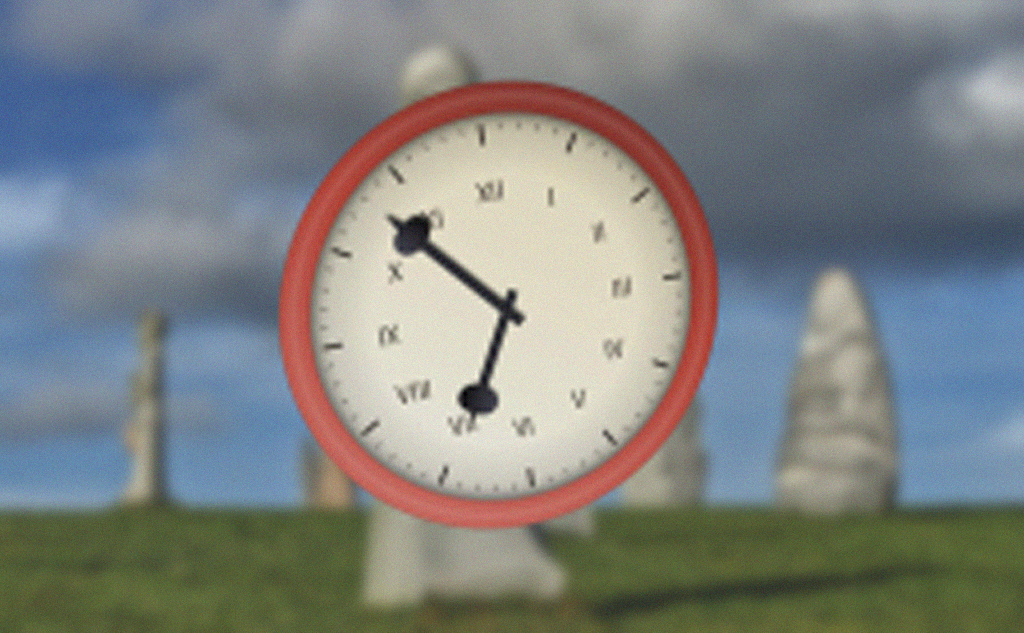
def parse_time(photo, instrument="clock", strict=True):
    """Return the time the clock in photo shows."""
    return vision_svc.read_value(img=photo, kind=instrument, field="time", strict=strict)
6:53
